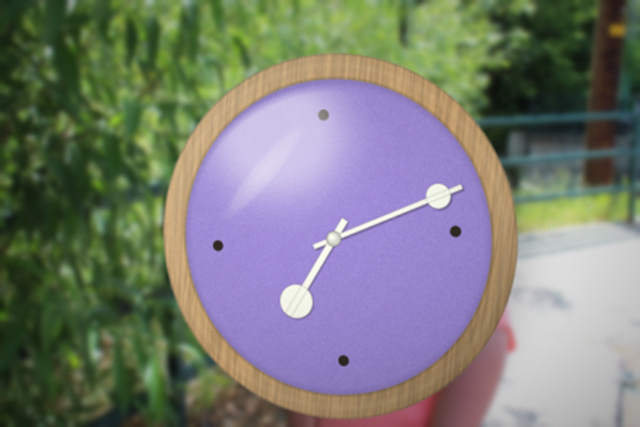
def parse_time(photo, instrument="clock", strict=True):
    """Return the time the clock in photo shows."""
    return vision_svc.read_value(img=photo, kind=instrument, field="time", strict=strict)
7:12
